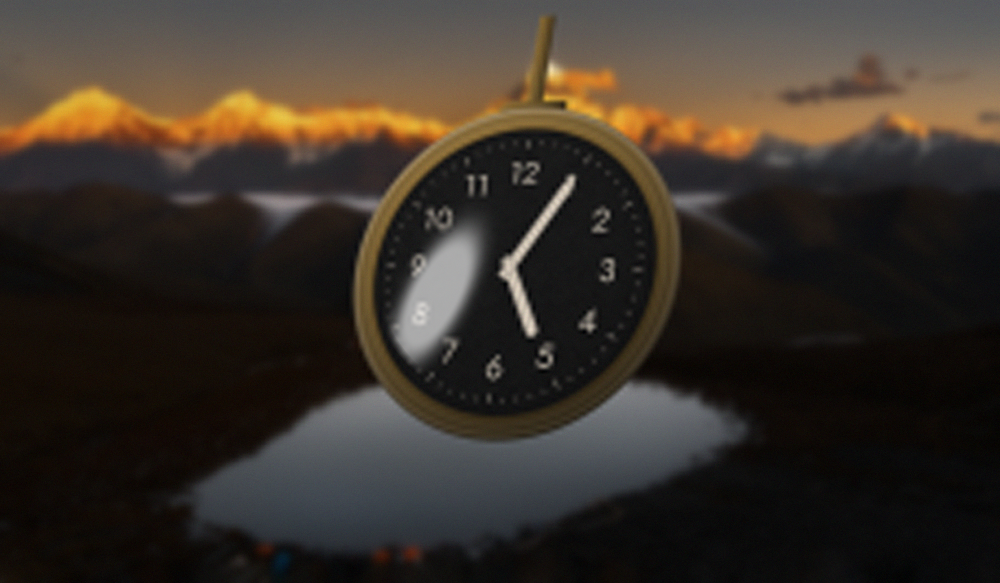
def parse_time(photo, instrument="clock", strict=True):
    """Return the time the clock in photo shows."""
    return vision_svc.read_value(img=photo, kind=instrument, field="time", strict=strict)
5:05
